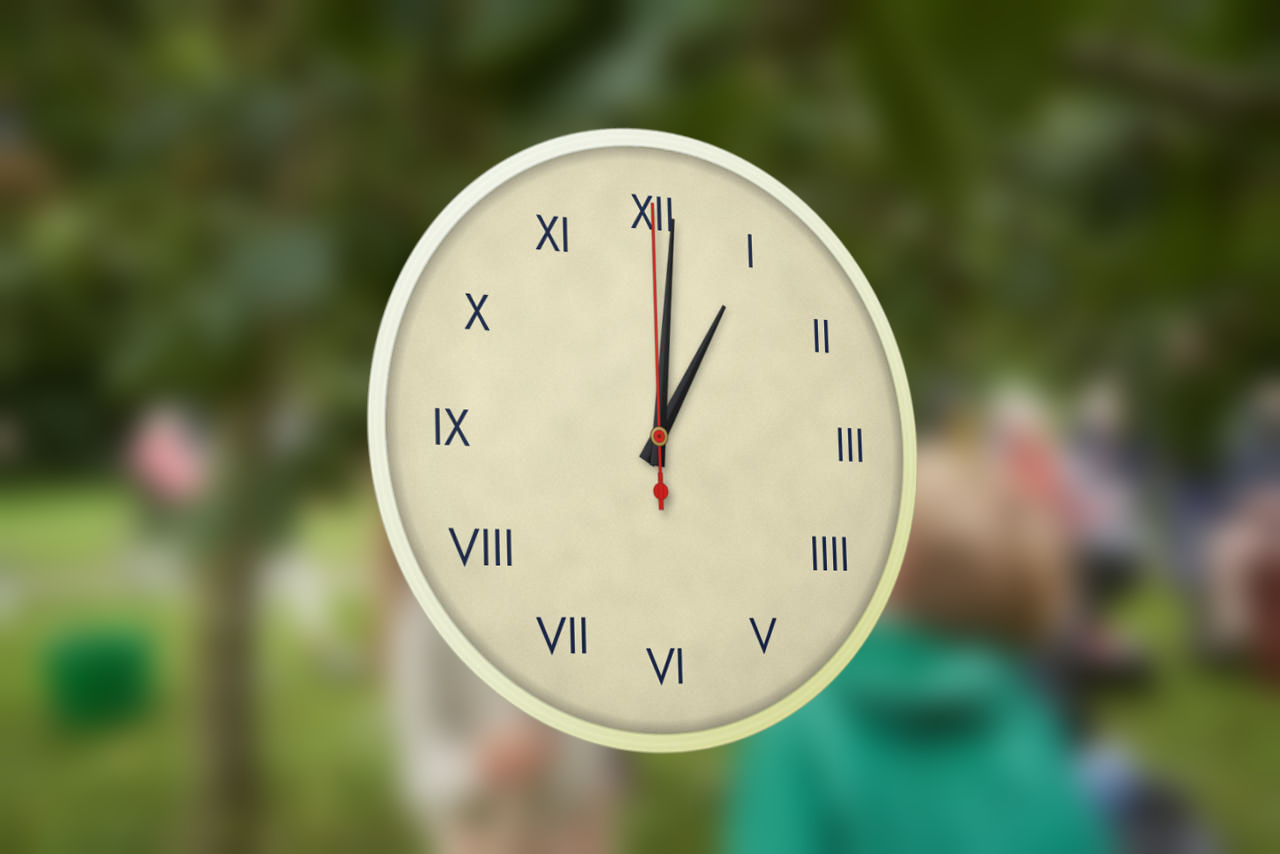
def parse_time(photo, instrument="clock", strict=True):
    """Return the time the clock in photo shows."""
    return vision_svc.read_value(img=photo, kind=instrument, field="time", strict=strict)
1:01:00
